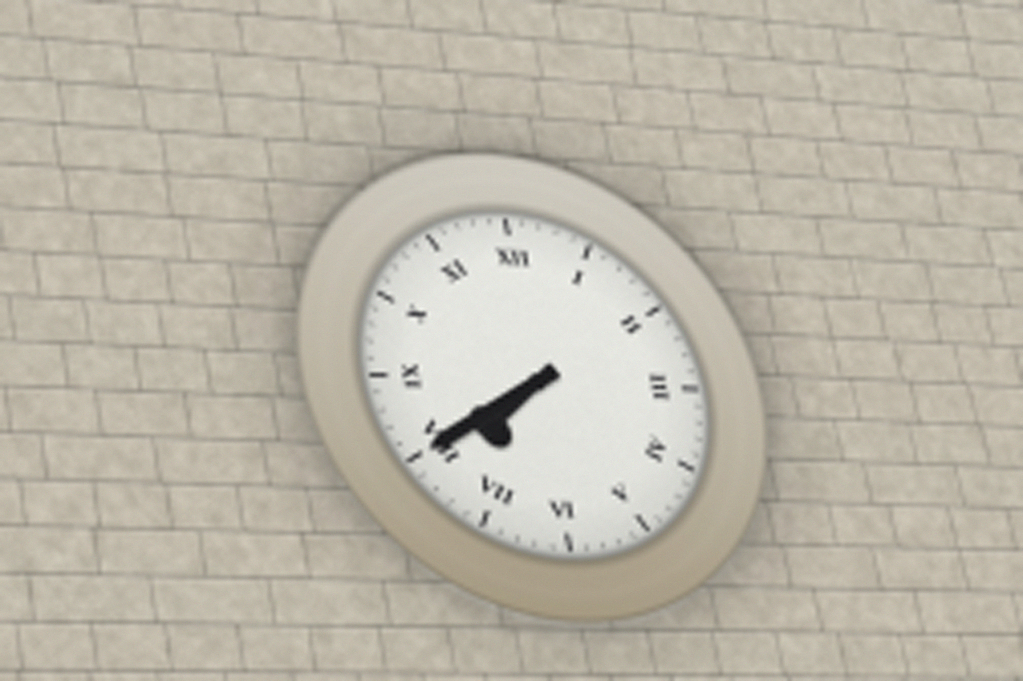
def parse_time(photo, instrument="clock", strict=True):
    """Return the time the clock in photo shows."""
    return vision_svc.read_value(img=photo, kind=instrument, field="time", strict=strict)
7:40
